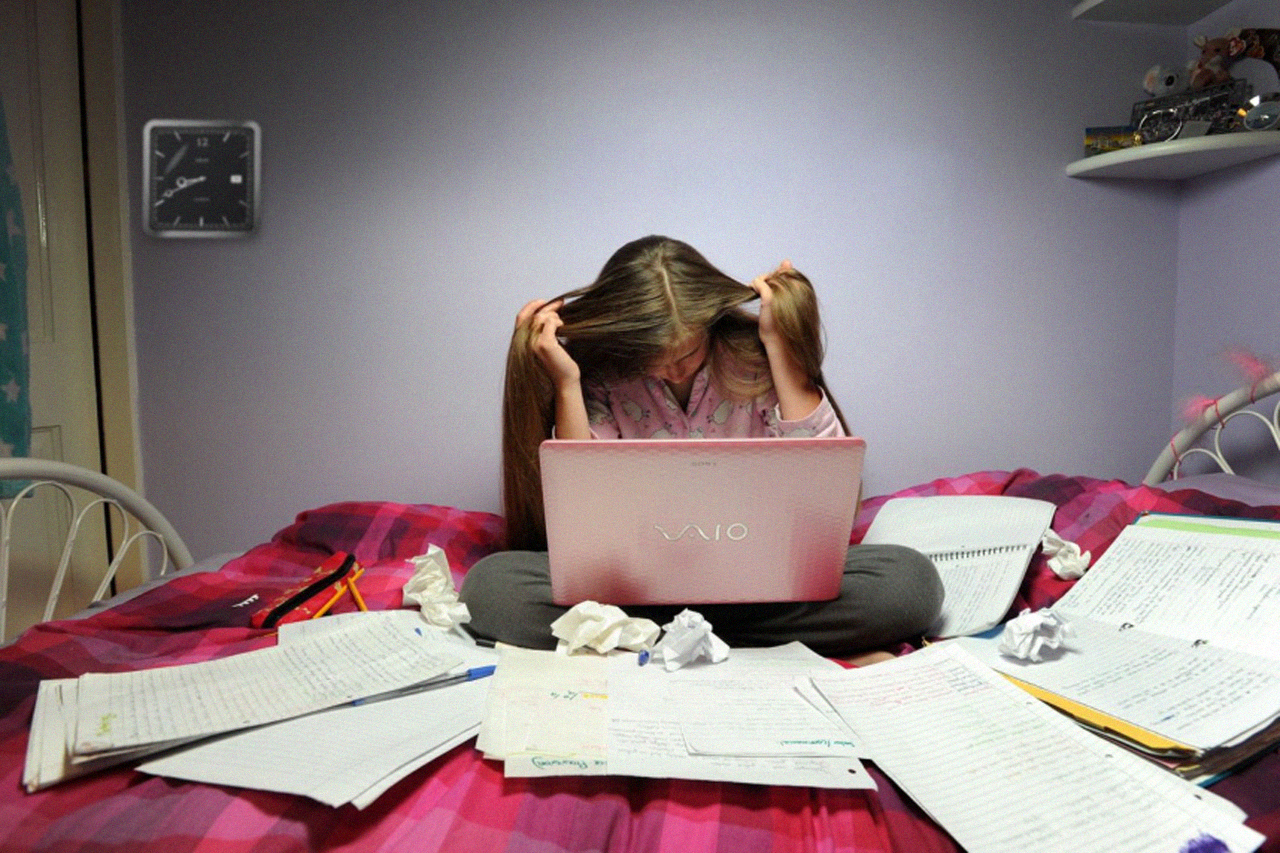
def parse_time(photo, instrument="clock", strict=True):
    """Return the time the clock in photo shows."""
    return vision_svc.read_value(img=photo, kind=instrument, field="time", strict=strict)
8:41
